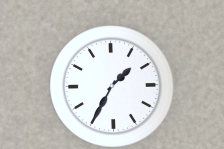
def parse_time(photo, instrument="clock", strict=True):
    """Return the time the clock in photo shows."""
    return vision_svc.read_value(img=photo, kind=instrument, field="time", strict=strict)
1:35
